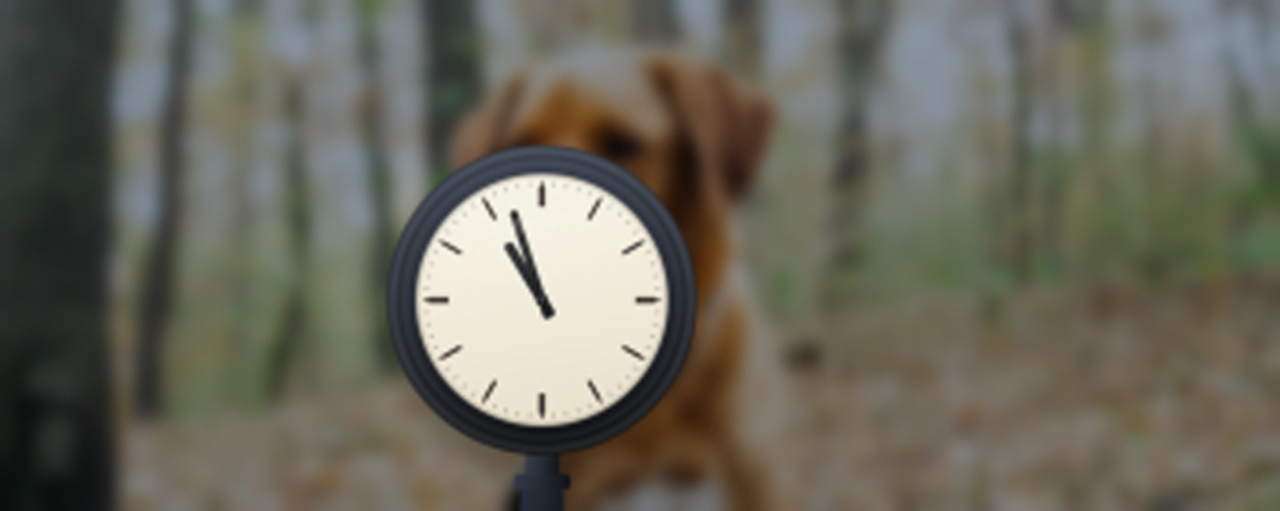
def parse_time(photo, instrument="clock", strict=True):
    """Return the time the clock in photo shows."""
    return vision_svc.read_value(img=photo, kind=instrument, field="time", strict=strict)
10:57
